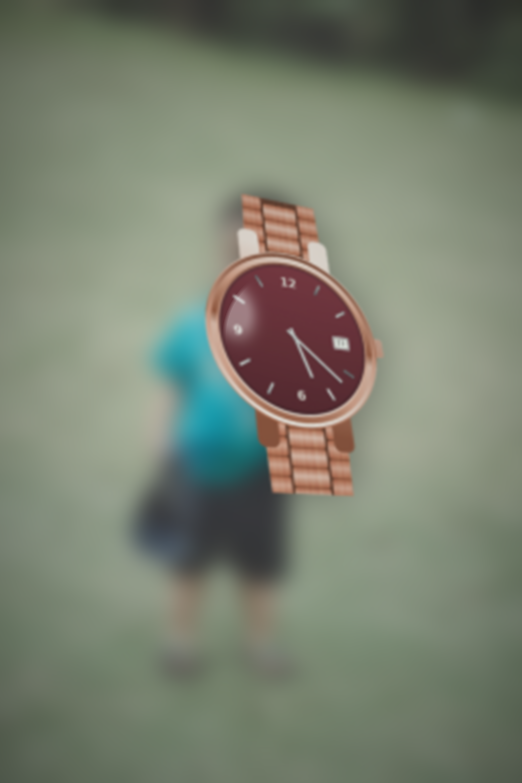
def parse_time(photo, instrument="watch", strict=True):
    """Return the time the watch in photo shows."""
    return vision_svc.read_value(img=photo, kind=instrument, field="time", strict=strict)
5:22
